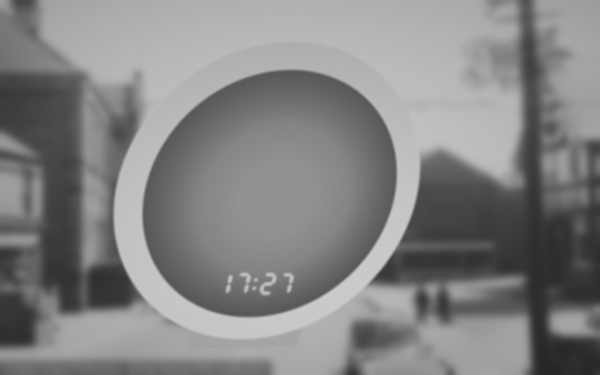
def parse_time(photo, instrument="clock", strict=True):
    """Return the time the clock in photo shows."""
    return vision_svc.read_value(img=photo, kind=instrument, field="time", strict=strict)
17:27
